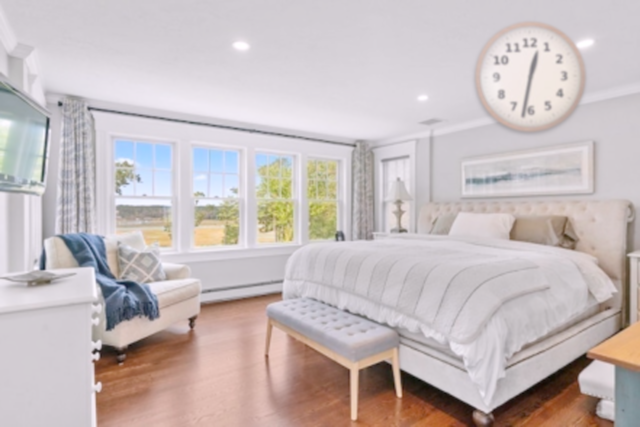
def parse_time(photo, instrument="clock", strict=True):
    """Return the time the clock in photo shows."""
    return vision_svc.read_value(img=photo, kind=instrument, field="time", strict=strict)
12:32
